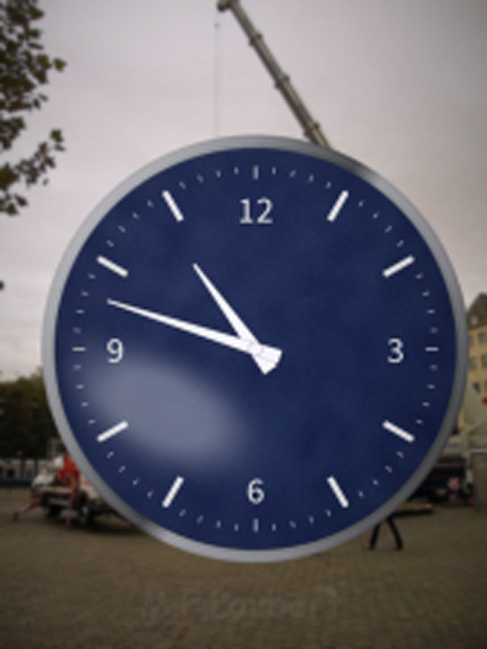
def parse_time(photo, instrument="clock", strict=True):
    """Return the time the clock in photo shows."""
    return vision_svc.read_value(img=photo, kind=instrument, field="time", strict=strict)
10:48
